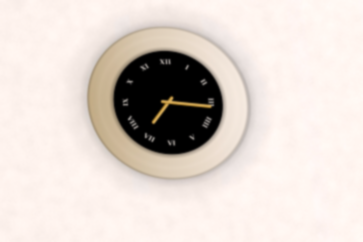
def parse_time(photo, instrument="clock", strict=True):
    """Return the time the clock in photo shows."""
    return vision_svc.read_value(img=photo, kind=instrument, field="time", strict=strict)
7:16
